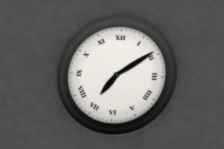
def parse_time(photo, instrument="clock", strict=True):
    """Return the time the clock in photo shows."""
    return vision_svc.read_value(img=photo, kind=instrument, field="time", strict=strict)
7:09
